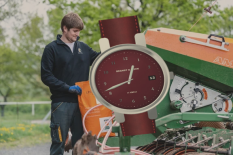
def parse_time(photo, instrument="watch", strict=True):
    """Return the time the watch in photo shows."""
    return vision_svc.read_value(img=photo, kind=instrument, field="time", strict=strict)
12:42
